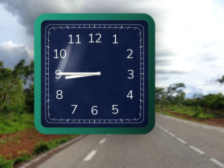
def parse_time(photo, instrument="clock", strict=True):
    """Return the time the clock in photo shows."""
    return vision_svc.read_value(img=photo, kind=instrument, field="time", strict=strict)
8:45
